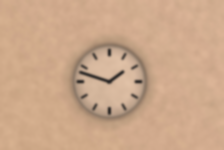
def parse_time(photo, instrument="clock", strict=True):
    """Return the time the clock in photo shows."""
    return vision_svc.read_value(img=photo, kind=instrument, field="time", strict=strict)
1:48
